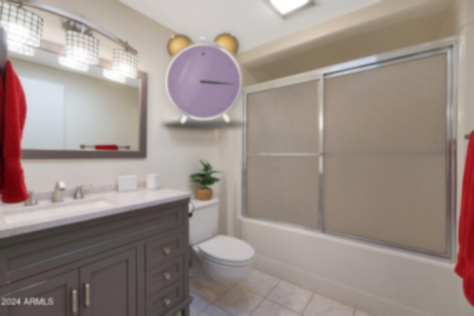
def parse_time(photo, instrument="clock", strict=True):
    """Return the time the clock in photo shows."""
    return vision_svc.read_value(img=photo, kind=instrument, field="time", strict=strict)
3:16
